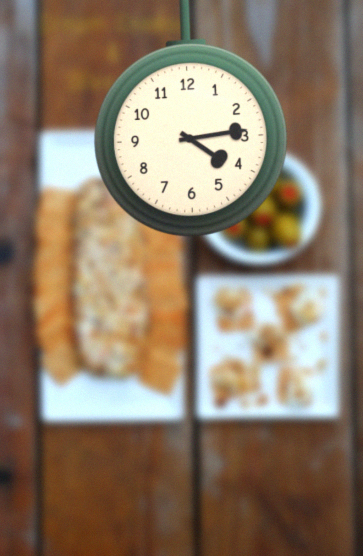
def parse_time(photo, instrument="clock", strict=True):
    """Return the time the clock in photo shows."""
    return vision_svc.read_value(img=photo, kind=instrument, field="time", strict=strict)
4:14
